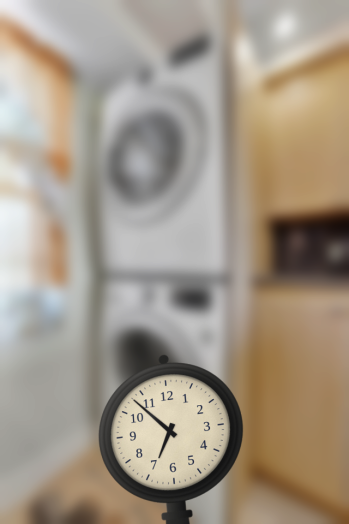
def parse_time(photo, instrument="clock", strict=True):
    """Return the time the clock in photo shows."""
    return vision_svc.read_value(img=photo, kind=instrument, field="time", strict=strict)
6:53
